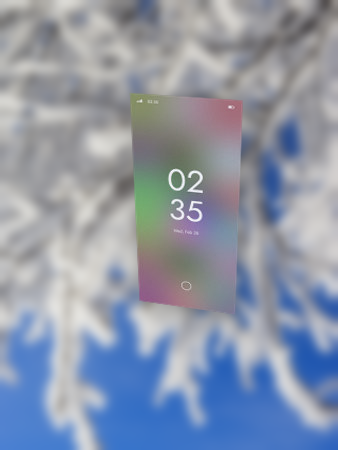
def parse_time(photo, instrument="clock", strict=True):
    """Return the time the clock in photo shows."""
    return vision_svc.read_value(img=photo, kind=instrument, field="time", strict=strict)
2:35
